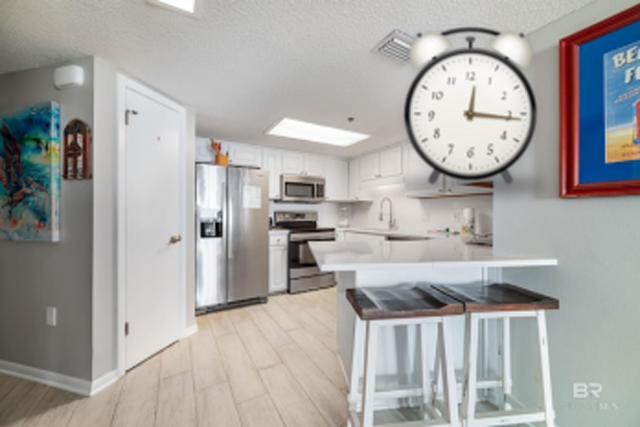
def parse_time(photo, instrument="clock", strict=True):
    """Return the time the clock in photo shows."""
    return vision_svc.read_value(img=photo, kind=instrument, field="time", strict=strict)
12:16
